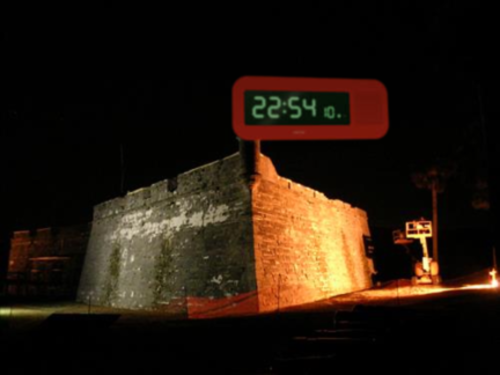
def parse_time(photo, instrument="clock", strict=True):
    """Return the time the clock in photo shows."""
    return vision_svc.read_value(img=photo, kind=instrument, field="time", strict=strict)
22:54
